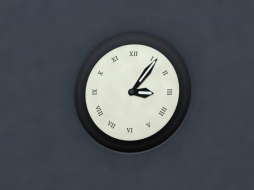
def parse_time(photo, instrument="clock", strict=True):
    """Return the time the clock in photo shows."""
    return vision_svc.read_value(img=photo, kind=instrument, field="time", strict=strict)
3:06
